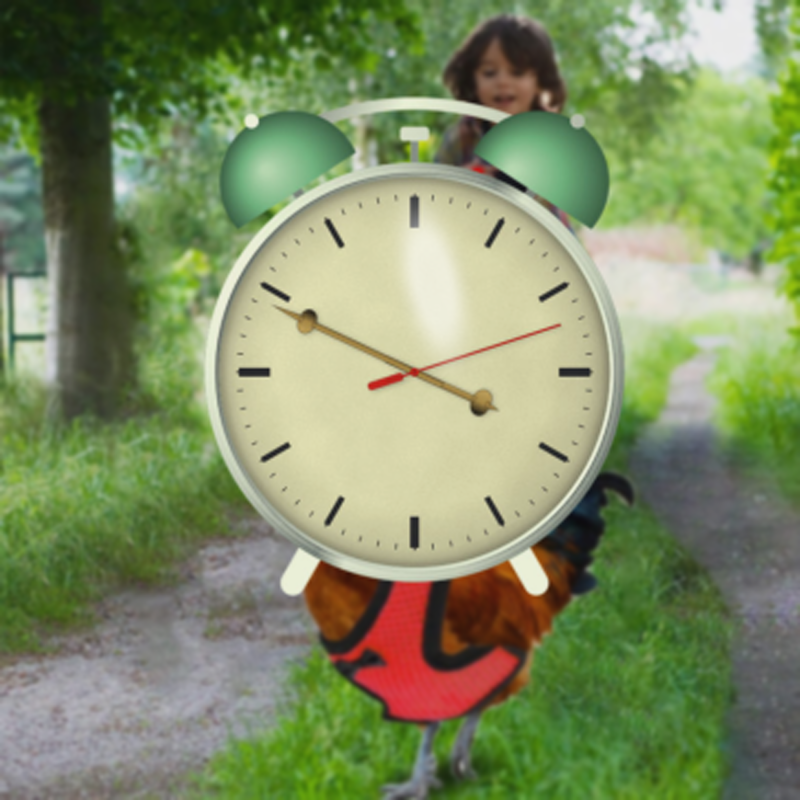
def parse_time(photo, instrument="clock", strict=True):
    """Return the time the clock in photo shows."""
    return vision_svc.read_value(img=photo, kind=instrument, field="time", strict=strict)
3:49:12
